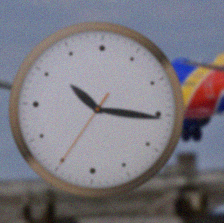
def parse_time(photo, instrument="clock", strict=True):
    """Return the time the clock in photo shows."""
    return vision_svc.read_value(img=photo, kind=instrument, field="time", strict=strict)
10:15:35
